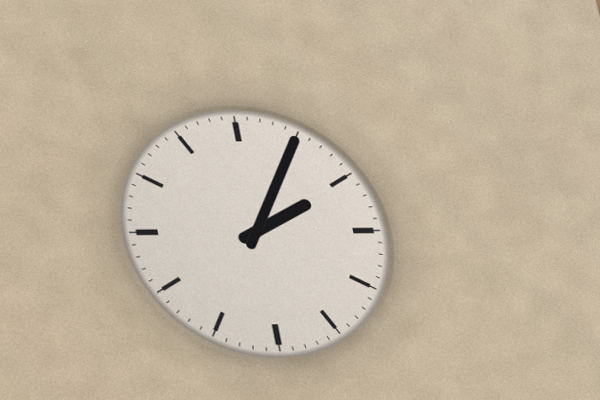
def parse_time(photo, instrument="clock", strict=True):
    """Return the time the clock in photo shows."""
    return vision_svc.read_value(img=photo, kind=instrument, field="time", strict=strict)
2:05
